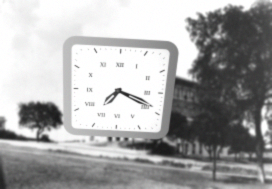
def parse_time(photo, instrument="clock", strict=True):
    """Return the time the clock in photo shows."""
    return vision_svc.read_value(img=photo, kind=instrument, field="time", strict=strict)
7:19
